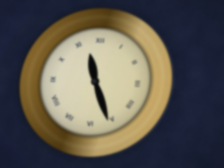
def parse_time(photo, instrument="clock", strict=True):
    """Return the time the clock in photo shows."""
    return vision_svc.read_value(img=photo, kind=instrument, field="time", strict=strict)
11:26
